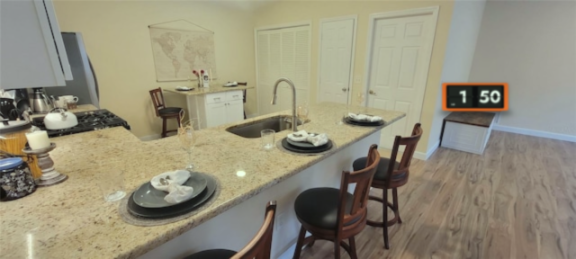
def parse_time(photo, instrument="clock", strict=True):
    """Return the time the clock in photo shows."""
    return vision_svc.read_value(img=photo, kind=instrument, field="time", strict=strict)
1:50
